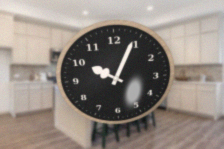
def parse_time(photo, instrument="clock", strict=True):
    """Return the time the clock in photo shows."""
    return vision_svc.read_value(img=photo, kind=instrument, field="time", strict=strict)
10:04
